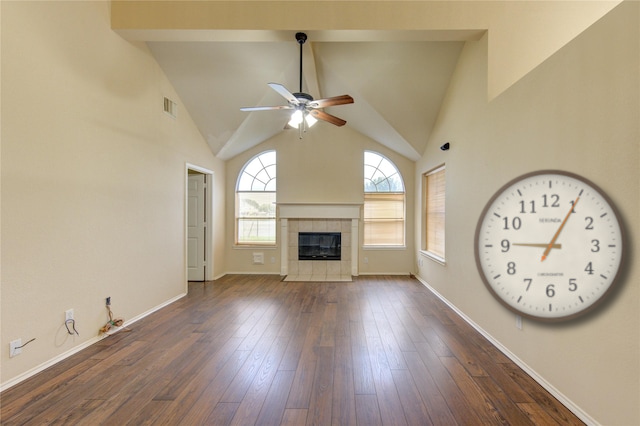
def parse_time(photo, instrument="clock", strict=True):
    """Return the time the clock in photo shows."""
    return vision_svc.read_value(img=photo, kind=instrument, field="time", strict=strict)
9:05:05
